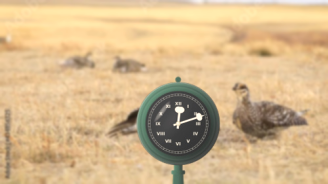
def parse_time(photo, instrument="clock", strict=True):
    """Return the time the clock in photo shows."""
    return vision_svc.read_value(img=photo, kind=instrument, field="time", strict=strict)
12:12
